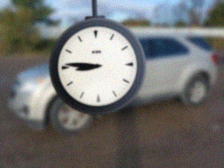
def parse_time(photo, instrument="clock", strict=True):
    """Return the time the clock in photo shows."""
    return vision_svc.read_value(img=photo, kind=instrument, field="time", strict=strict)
8:46
